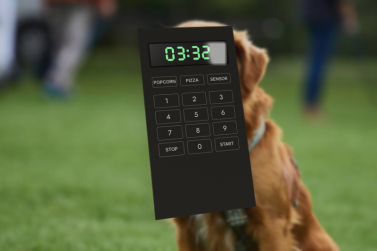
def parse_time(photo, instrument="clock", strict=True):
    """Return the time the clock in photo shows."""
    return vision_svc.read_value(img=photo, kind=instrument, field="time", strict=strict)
3:32
